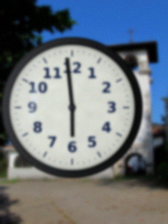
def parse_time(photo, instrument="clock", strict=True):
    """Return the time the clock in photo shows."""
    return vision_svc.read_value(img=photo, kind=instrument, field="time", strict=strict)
5:59
